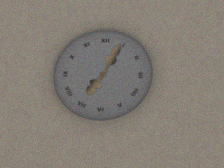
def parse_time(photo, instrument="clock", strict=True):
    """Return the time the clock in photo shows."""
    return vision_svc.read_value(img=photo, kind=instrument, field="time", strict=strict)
7:04
